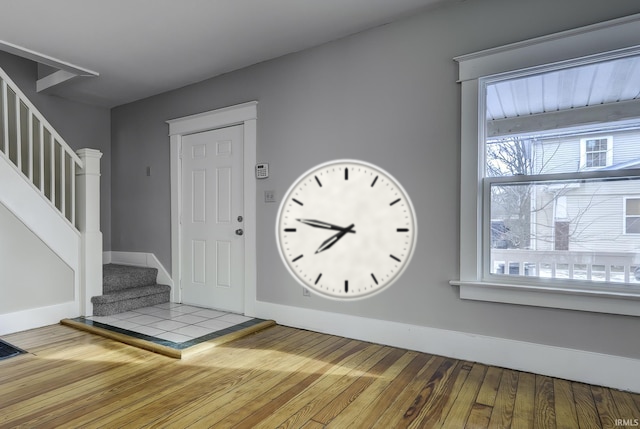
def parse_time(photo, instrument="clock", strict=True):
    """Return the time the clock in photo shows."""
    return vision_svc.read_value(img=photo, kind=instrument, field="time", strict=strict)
7:47
